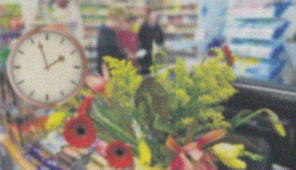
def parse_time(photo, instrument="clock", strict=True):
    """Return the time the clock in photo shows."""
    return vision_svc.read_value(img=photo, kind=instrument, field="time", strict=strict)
1:57
